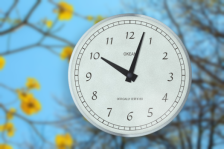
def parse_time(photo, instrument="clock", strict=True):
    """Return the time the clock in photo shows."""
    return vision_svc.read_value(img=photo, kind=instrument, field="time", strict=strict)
10:03
